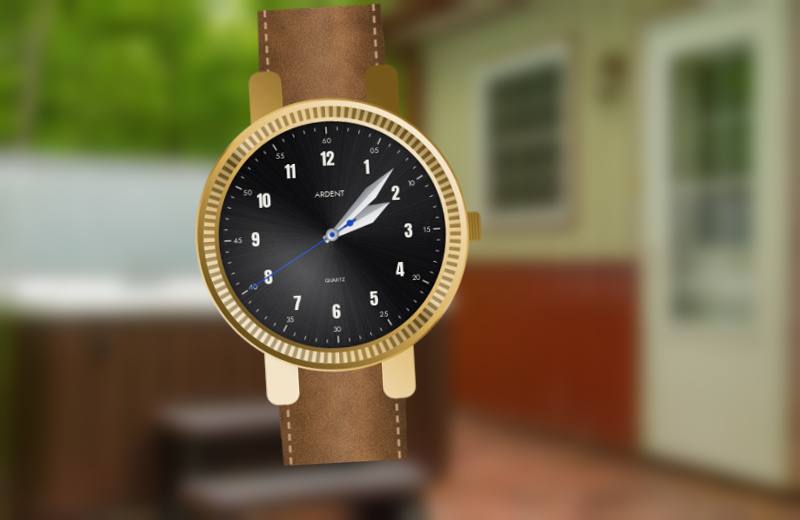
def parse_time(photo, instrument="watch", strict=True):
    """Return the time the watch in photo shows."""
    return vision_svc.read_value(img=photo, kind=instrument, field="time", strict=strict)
2:07:40
